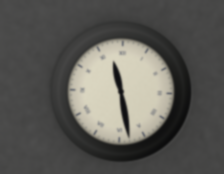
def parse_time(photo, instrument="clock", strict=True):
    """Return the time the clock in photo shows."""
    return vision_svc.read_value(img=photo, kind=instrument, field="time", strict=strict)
11:28
